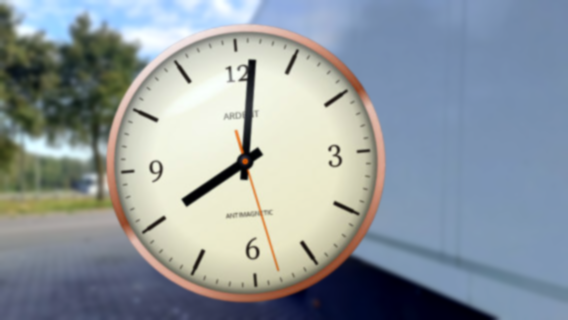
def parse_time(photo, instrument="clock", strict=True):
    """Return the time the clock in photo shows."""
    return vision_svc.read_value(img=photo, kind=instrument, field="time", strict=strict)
8:01:28
